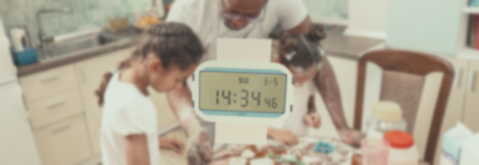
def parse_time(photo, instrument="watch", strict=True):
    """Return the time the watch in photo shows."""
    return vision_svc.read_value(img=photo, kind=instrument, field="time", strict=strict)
14:34:46
